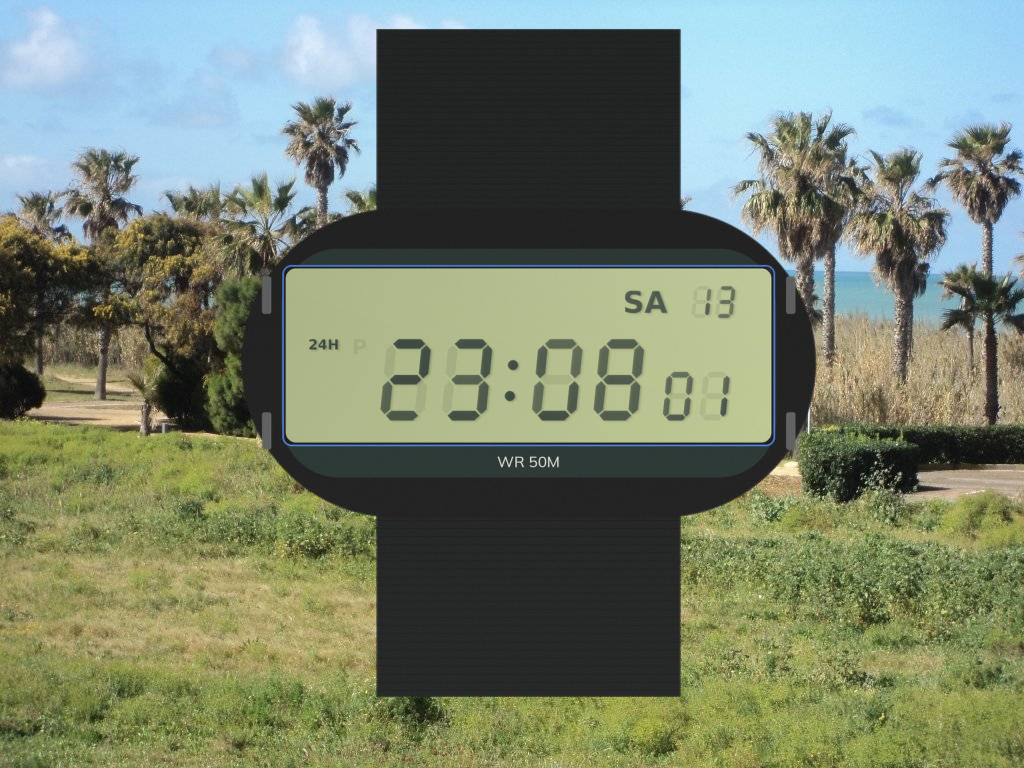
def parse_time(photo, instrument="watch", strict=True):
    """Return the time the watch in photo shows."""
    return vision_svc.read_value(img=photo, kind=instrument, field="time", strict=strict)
23:08:01
